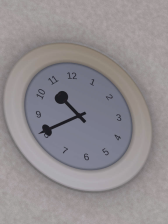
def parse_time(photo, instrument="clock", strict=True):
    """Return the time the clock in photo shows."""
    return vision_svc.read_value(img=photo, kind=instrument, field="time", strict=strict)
10:41
